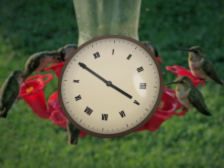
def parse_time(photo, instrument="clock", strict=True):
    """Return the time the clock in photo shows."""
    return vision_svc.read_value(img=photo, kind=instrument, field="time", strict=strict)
4:55
